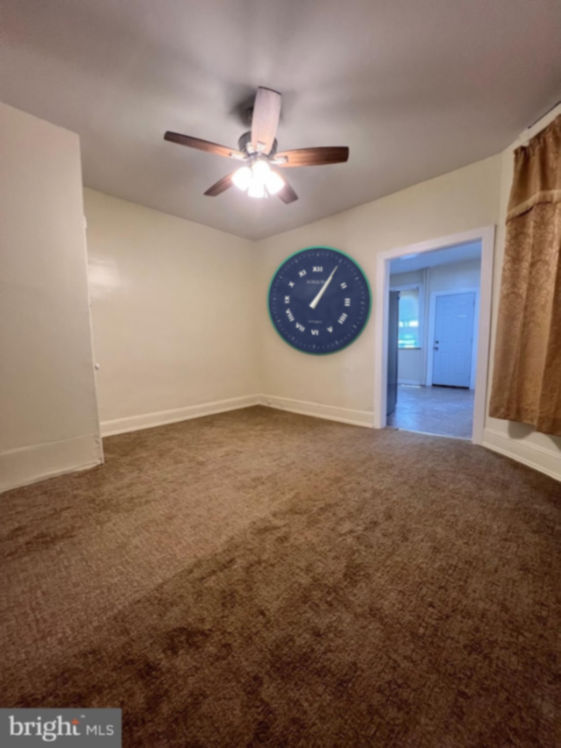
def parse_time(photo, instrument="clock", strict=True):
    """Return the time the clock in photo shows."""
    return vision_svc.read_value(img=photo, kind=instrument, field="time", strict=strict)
1:05
